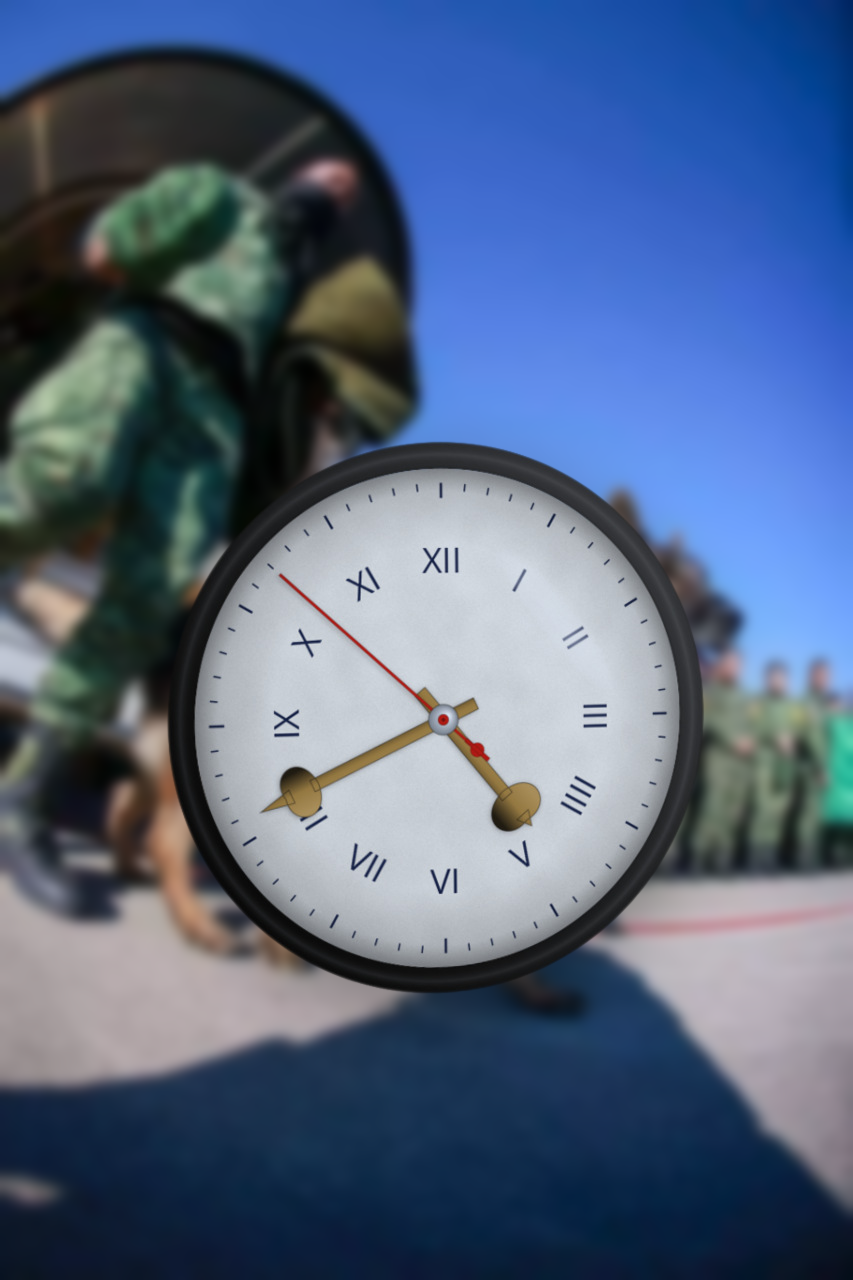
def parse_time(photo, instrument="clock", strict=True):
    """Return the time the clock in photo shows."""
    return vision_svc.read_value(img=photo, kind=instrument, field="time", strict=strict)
4:40:52
